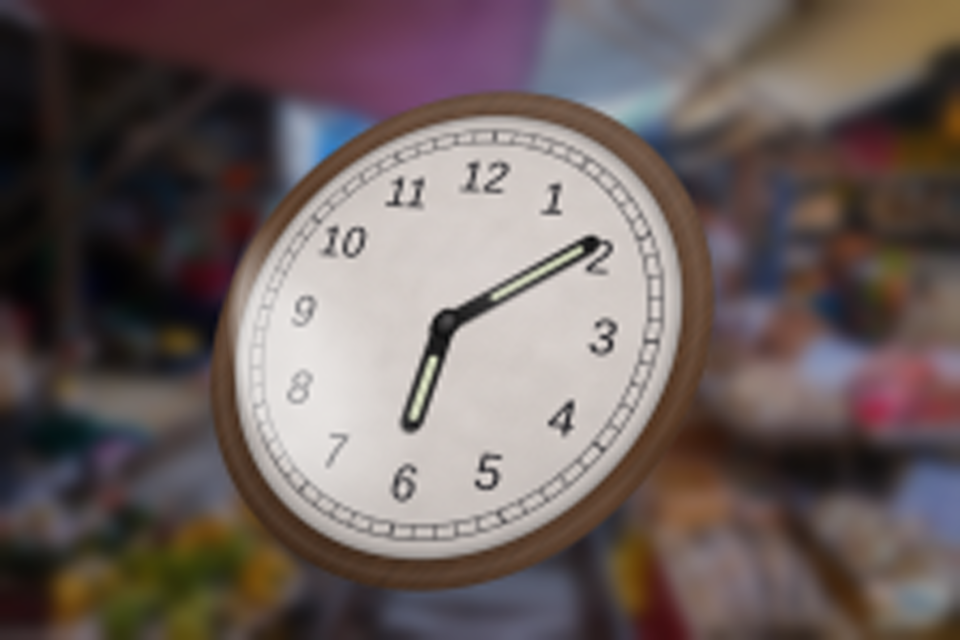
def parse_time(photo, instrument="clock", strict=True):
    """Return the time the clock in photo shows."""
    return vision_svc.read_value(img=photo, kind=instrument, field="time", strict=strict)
6:09
